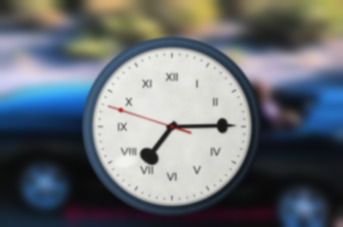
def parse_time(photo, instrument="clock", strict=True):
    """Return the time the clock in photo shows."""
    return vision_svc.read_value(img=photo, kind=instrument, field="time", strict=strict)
7:14:48
